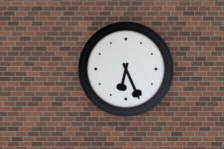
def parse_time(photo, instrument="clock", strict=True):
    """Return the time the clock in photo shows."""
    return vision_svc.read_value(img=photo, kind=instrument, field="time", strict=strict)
6:26
